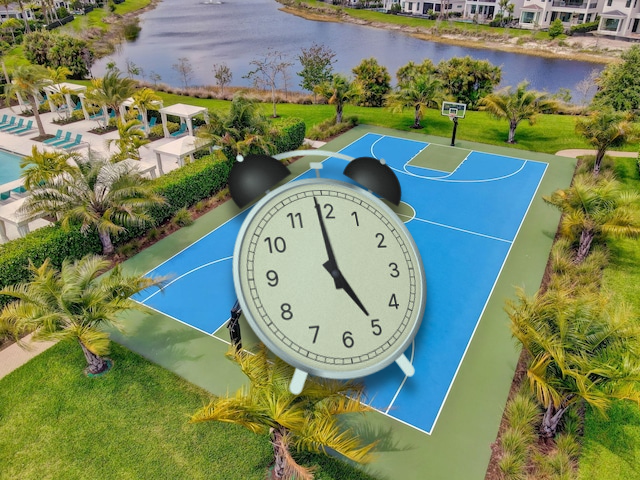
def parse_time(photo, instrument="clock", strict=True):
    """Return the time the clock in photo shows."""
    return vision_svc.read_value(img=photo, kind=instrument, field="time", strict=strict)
4:59
